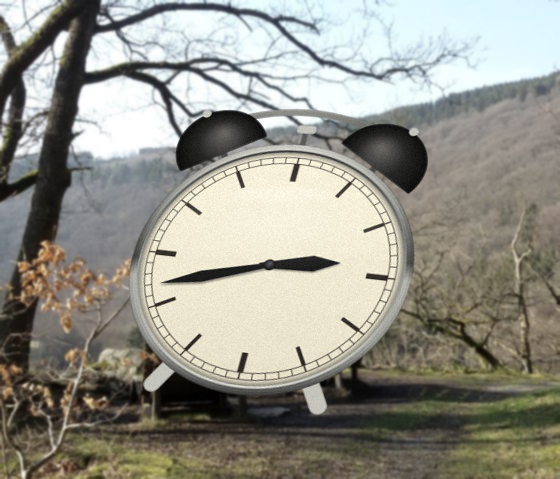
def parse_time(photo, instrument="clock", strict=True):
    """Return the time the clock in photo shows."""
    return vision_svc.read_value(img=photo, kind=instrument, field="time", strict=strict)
2:42
